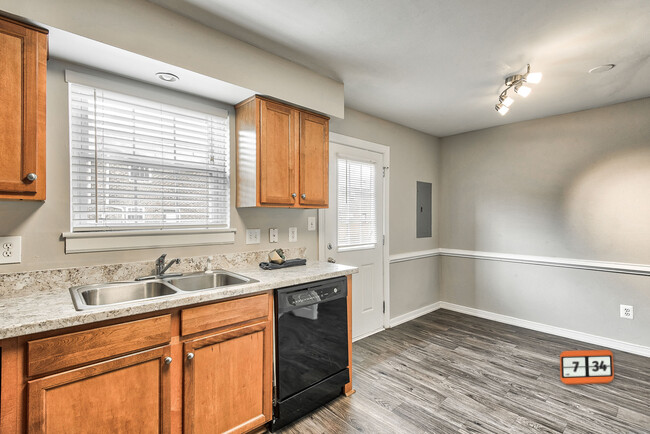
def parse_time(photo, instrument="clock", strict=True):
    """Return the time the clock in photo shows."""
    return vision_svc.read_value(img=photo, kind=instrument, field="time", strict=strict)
7:34
